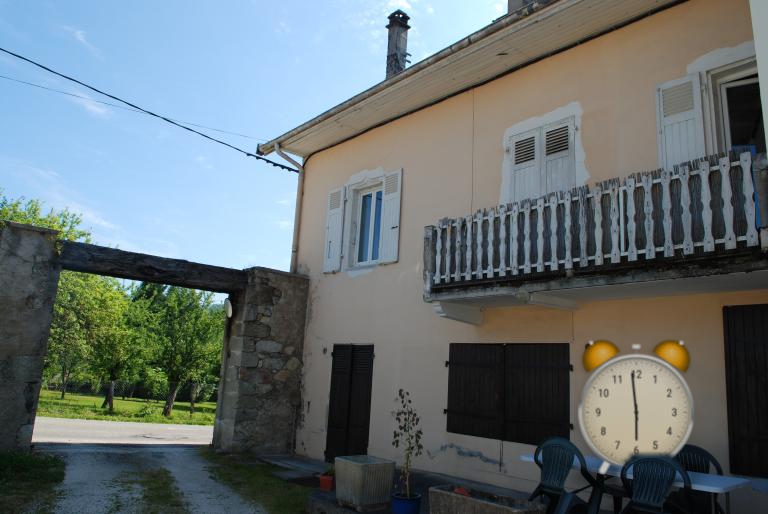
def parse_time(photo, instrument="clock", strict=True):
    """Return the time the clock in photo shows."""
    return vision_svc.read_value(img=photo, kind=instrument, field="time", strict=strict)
5:59
